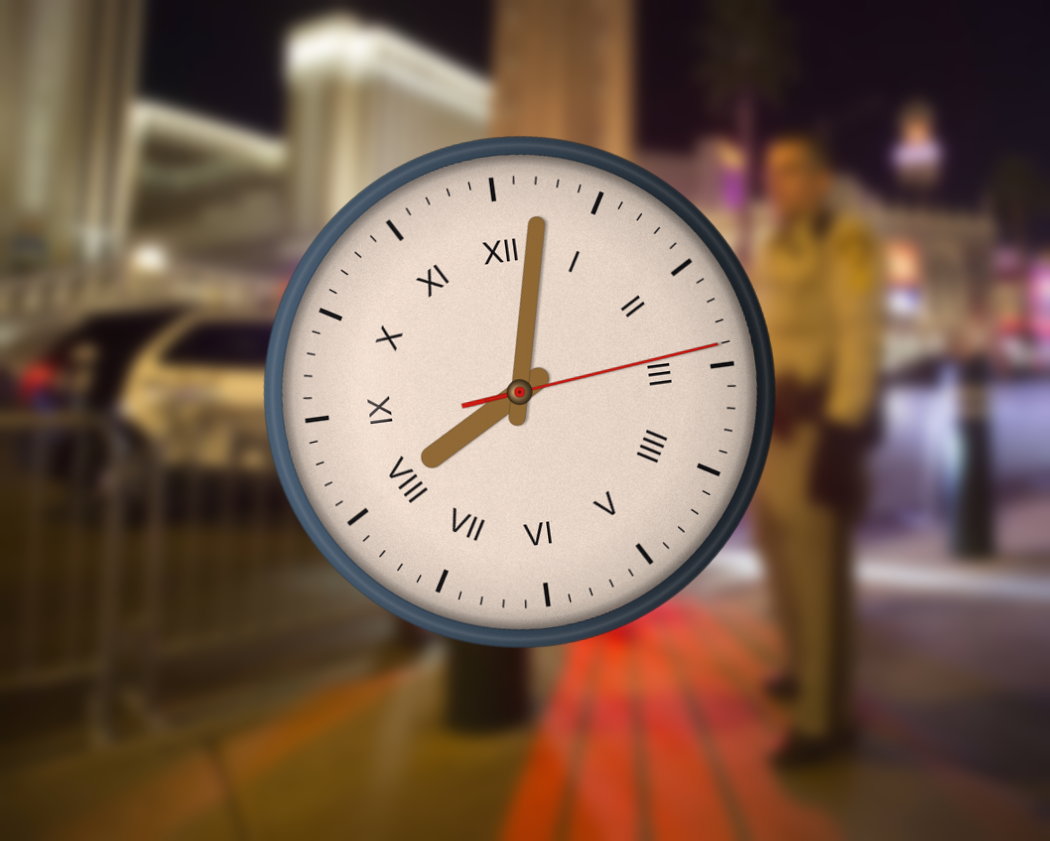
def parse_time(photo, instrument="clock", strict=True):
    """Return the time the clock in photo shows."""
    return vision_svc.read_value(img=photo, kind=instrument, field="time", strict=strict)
8:02:14
